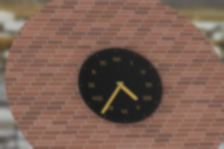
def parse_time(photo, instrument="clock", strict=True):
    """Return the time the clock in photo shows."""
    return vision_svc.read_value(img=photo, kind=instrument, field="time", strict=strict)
4:36
